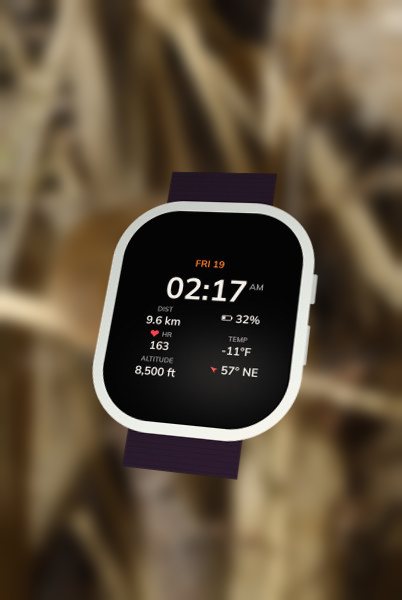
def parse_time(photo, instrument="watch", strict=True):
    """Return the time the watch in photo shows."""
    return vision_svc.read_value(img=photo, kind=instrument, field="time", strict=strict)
2:17
